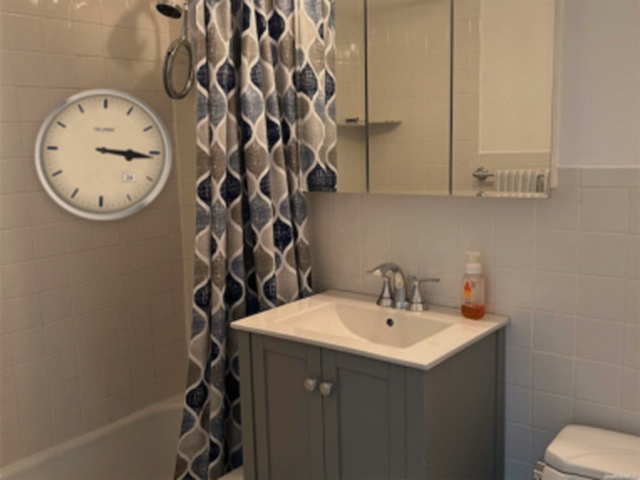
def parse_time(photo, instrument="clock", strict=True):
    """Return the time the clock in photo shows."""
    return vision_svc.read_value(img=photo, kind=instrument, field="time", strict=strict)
3:16
